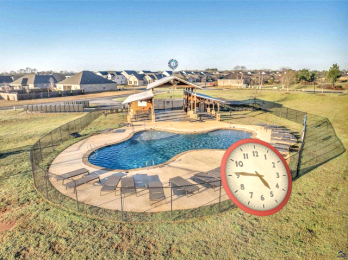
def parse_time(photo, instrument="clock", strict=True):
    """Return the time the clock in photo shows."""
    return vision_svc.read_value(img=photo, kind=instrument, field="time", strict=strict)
4:46
